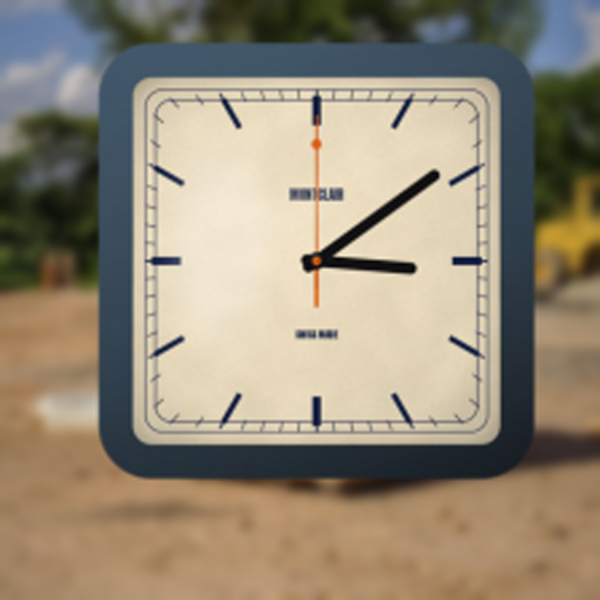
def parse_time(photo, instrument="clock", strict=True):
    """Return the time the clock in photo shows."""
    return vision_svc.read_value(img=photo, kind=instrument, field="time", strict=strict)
3:09:00
